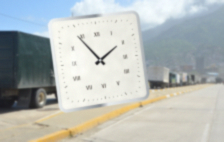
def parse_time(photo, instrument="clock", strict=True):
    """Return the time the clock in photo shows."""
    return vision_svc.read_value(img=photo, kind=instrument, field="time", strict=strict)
1:54
